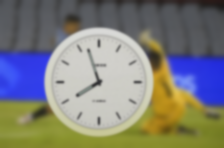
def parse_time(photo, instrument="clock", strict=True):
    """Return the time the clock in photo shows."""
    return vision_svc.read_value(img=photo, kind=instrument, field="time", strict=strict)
7:57
